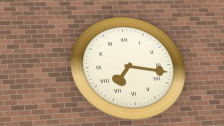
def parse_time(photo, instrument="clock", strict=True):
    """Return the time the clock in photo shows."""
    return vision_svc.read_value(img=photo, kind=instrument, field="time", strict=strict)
7:17
